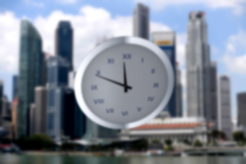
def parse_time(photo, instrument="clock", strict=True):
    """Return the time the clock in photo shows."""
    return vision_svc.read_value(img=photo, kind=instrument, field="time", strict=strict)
11:49
